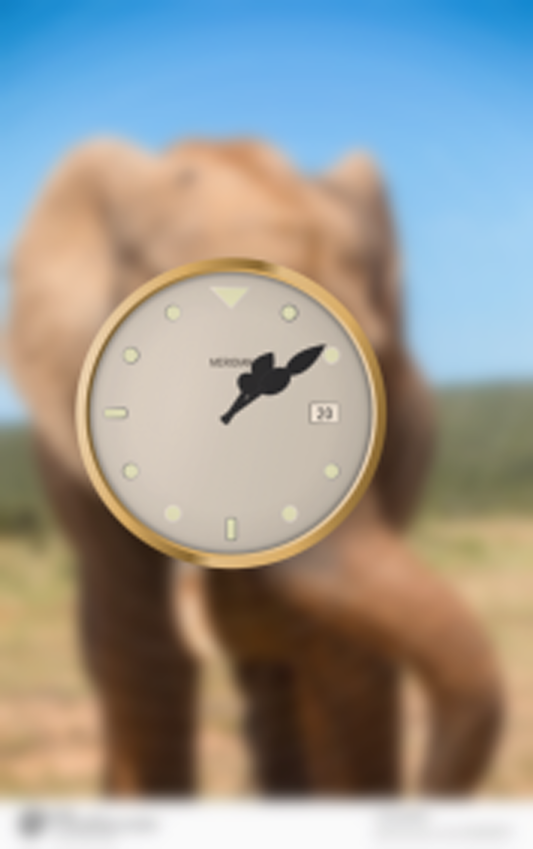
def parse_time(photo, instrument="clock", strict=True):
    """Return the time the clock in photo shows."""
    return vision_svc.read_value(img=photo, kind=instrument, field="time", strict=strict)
1:09
